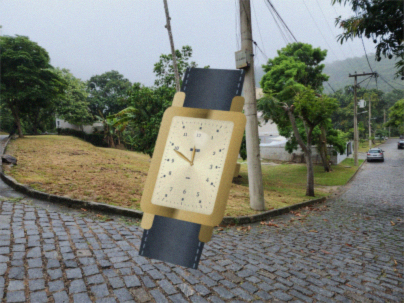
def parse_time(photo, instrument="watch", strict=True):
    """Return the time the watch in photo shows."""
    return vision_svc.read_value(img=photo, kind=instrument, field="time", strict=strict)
11:49
